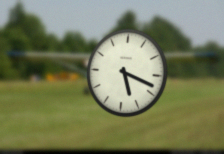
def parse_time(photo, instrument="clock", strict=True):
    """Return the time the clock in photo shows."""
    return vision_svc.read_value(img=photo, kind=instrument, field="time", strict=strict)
5:18
